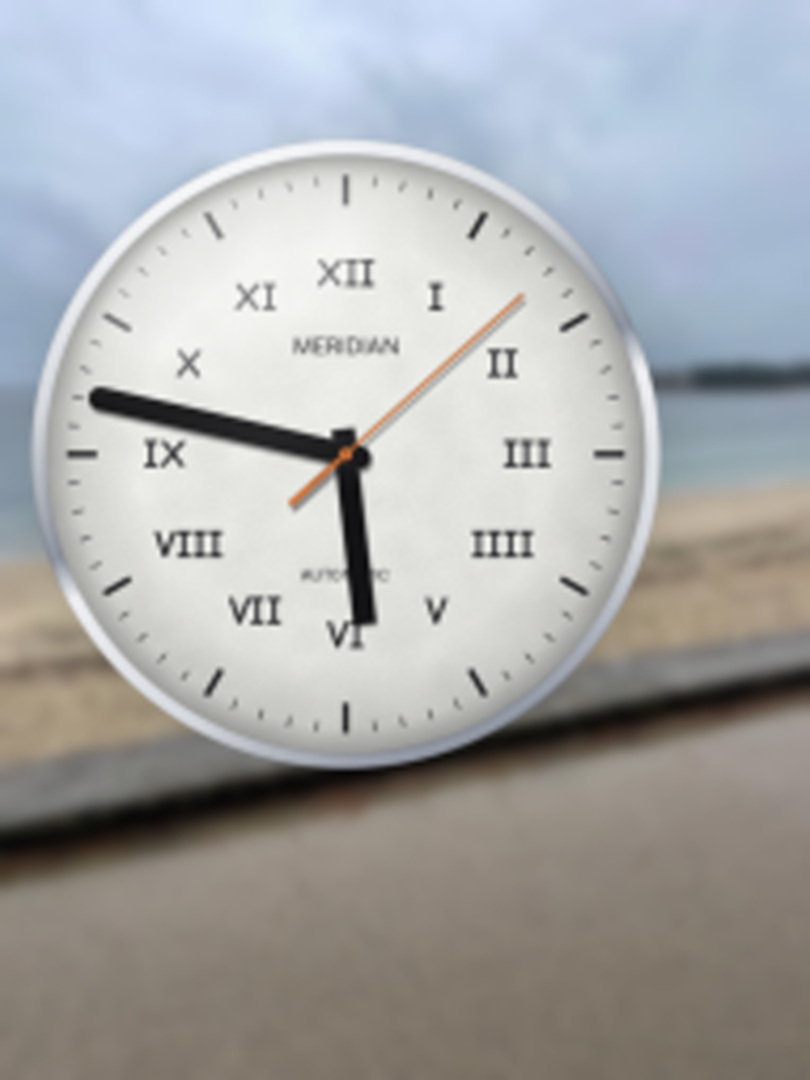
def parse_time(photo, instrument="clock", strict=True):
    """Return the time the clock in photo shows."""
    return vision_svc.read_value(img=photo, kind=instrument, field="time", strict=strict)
5:47:08
